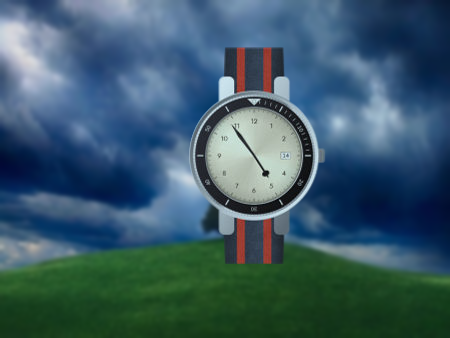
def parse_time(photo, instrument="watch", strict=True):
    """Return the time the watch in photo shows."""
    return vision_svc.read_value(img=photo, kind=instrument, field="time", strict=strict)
4:54
